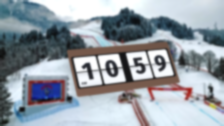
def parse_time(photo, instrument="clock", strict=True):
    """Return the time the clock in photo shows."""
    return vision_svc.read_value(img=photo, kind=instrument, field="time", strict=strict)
10:59
